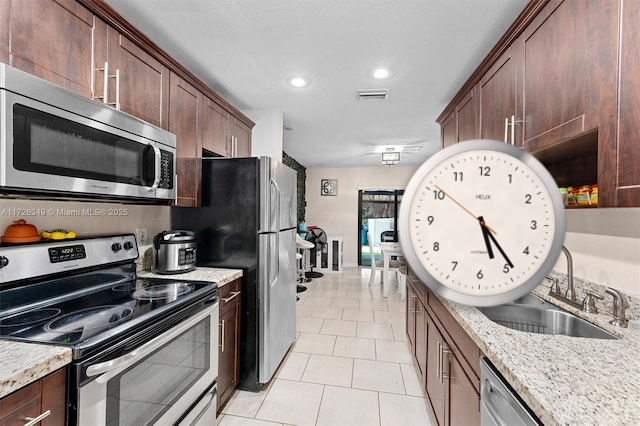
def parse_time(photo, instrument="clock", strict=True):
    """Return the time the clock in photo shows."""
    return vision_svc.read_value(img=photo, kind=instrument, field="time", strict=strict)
5:23:51
